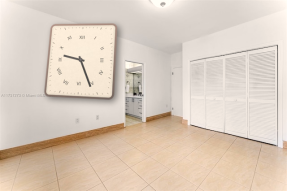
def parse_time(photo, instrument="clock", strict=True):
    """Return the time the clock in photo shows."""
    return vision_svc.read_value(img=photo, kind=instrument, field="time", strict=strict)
9:26
